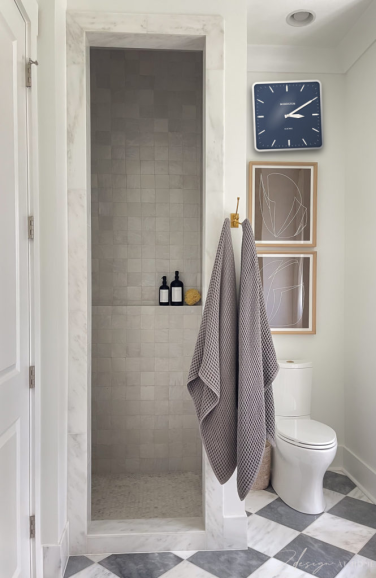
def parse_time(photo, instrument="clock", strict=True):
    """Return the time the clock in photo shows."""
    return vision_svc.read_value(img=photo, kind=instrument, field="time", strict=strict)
3:10
